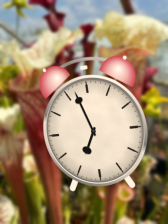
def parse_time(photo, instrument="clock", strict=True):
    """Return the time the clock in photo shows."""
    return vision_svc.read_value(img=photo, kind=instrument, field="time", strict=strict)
6:57
